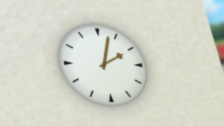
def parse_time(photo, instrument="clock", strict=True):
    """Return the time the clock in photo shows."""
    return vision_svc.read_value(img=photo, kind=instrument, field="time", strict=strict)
2:03
